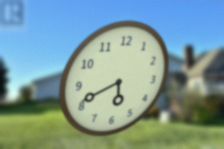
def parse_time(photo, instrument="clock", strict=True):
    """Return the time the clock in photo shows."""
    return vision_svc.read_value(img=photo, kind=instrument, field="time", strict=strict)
5:41
